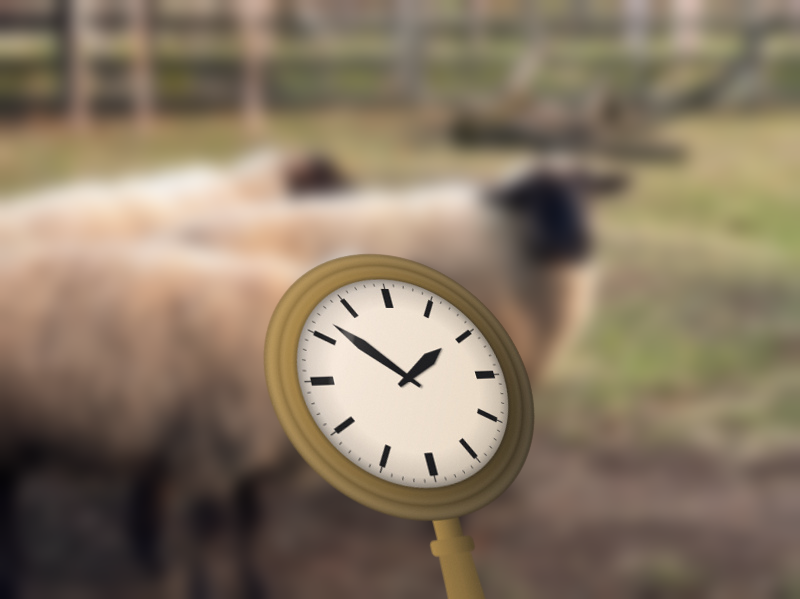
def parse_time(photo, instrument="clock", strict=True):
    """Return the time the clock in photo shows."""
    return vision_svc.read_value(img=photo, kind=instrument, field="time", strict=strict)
1:52
